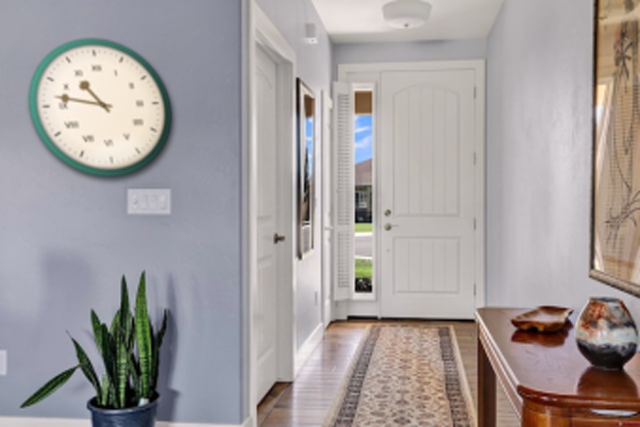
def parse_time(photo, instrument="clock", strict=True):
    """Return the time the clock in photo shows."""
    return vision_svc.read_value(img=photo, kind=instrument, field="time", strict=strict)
10:47
